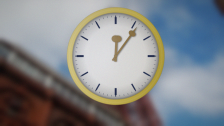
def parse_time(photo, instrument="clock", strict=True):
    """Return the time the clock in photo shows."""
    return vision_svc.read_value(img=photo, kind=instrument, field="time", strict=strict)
12:06
